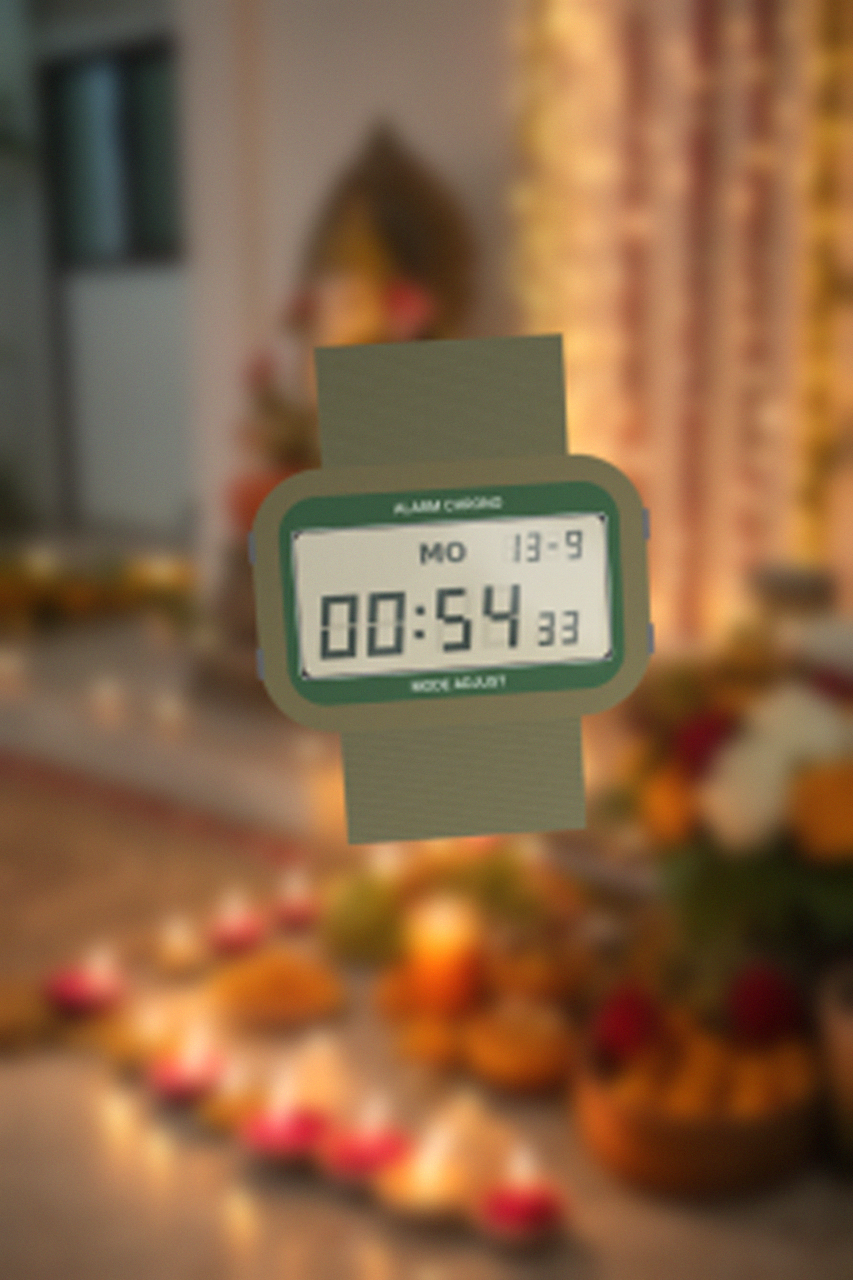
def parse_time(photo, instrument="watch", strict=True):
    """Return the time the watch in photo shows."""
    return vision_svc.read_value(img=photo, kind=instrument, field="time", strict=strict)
0:54:33
